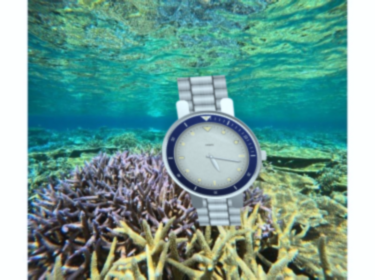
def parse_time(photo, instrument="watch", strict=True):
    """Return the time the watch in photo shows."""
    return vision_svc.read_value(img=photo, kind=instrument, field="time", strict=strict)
5:17
